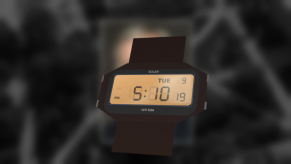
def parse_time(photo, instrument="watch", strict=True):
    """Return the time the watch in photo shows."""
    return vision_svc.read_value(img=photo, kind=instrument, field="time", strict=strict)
5:10:19
